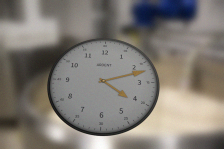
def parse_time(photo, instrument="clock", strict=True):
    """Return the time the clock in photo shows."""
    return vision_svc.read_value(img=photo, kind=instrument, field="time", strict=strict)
4:12
